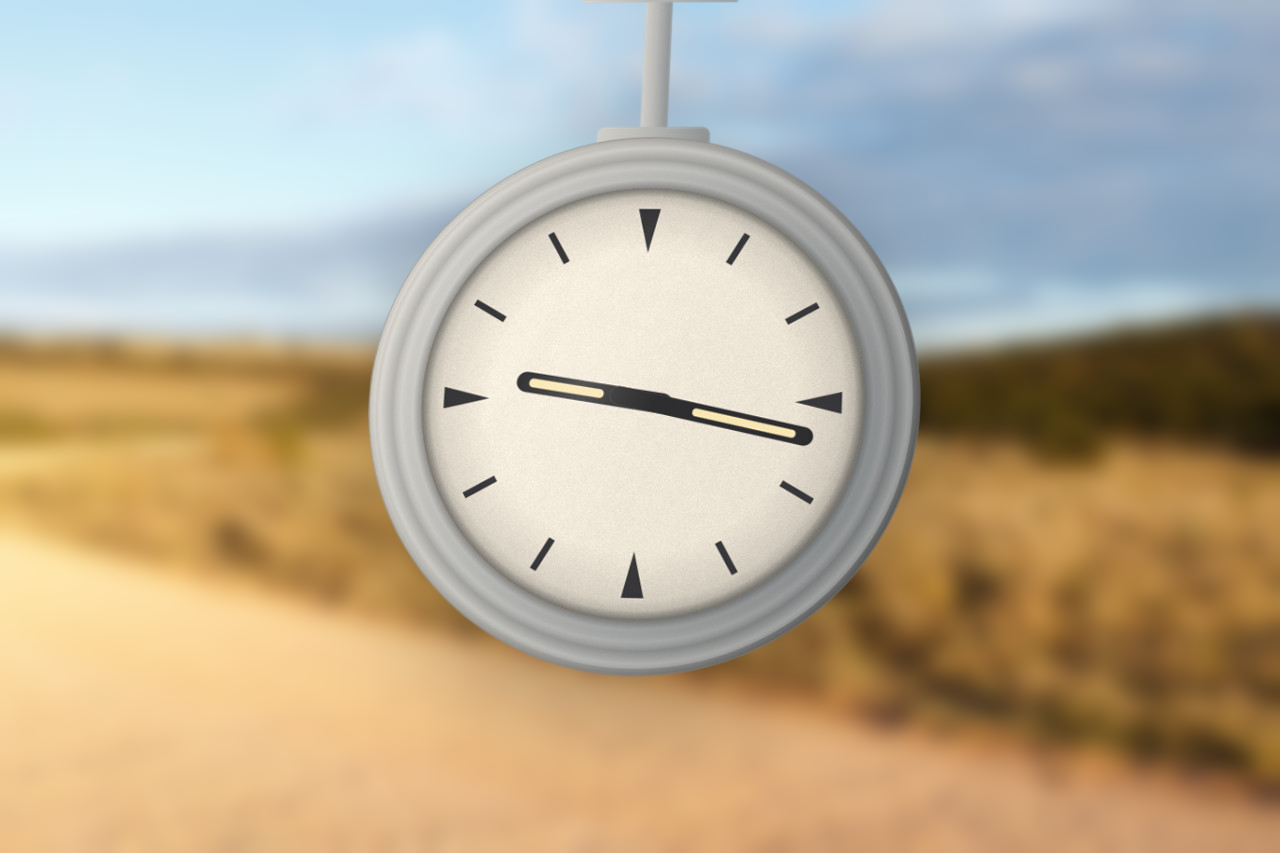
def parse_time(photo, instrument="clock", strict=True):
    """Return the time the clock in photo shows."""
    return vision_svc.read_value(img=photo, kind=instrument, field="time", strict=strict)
9:17
